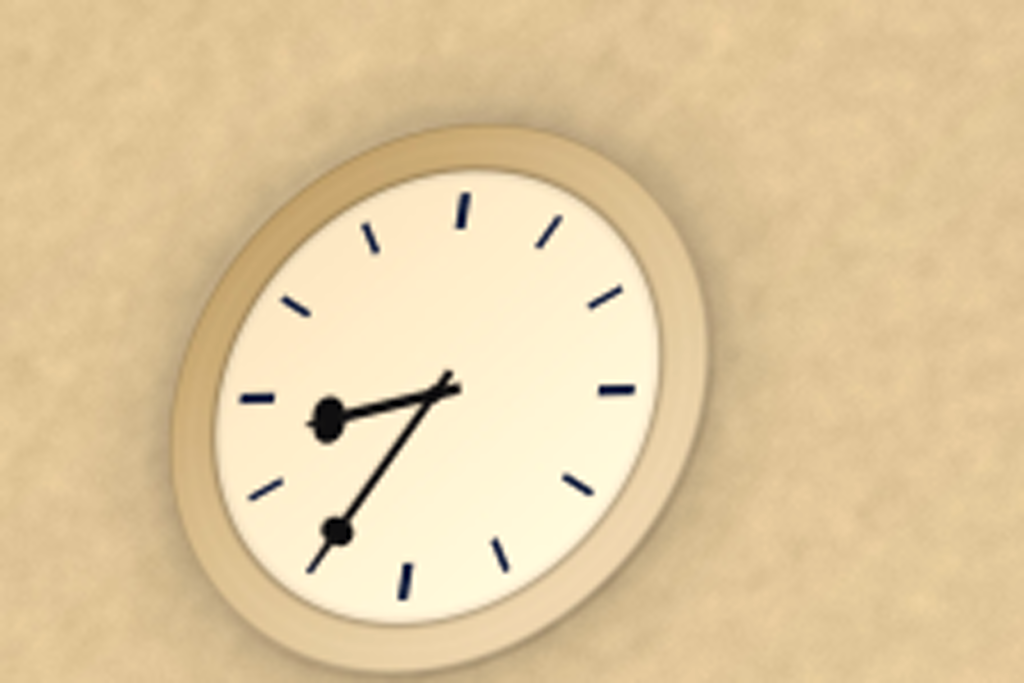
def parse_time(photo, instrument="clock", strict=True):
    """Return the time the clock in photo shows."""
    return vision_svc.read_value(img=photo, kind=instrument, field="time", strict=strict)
8:35
